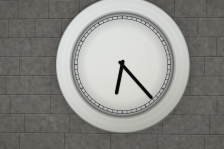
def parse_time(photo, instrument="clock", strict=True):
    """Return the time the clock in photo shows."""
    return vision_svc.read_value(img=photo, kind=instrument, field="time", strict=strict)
6:23
